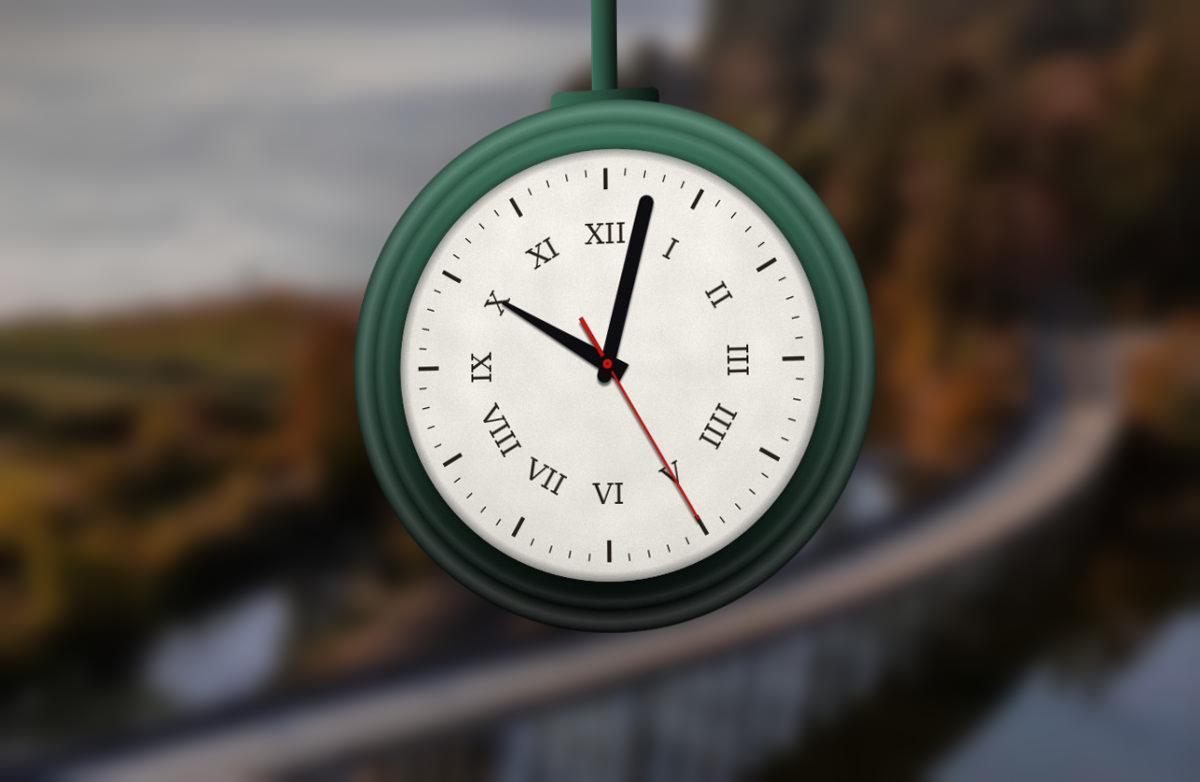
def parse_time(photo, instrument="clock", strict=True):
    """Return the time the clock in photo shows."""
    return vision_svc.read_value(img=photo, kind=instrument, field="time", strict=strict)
10:02:25
